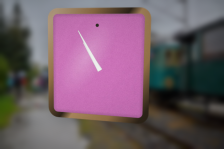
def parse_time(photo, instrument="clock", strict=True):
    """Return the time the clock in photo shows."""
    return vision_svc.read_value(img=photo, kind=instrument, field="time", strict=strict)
10:55
